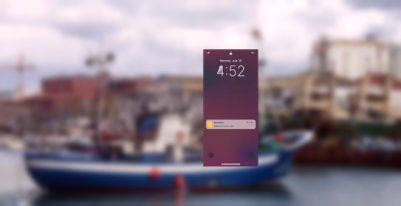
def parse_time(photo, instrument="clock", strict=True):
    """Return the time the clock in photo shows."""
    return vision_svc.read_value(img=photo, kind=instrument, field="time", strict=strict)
4:52
